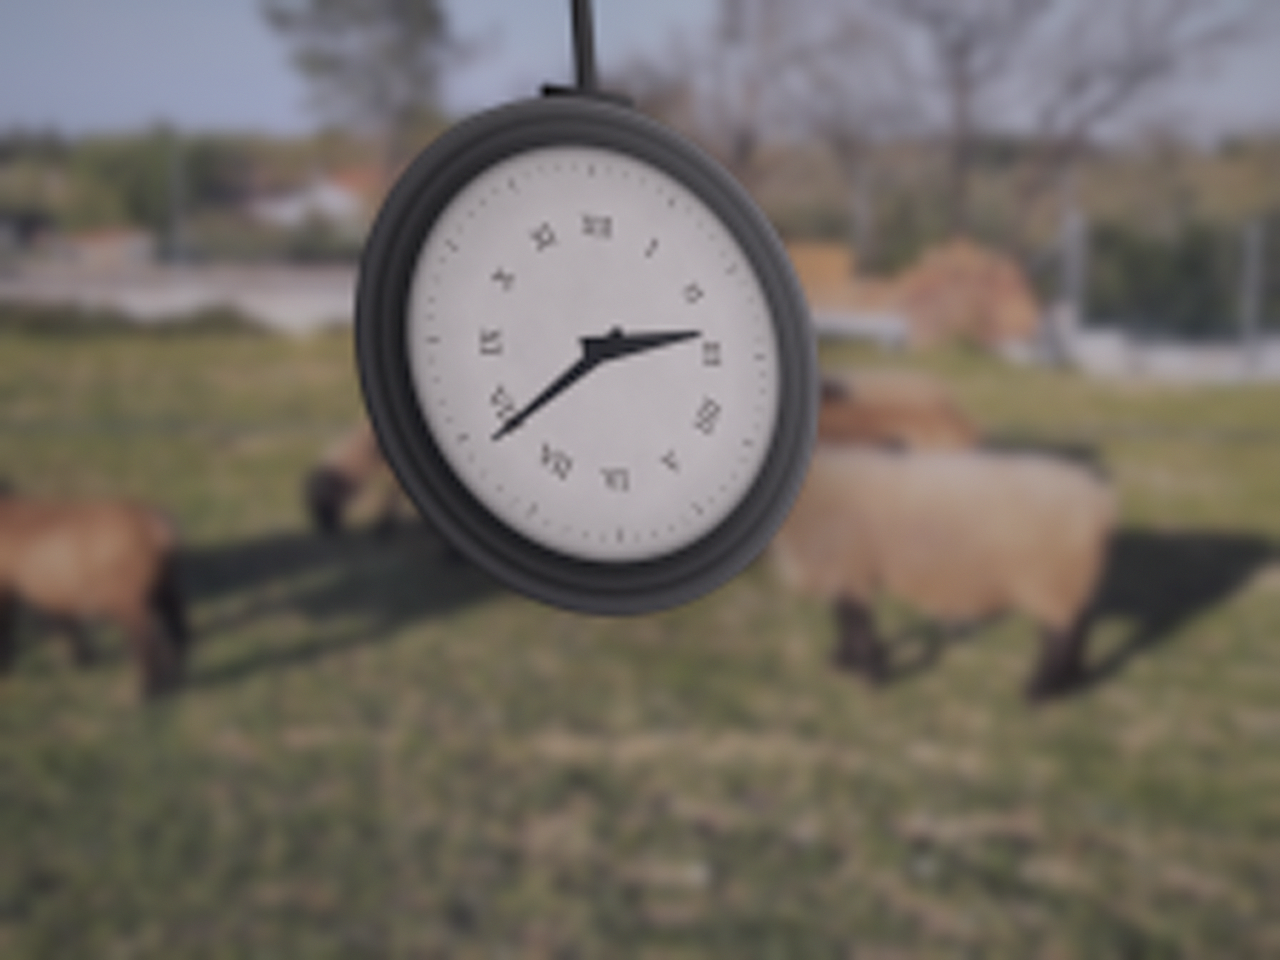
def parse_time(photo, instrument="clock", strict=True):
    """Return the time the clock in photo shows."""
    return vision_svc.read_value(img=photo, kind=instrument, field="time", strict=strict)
2:39
